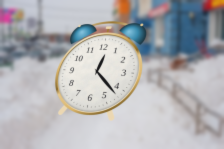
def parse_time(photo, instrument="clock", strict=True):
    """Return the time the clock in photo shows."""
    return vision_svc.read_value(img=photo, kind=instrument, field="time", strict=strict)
12:22
